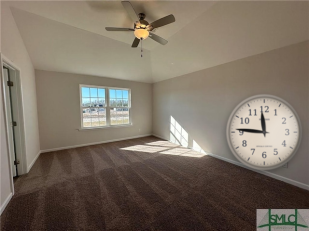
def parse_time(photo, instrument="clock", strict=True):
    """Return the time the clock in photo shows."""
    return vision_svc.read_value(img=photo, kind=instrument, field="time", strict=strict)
11:46
